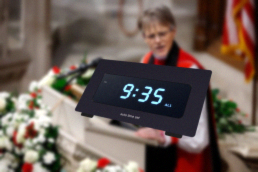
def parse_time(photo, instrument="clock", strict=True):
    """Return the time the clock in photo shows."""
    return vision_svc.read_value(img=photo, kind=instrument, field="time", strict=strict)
9:35
